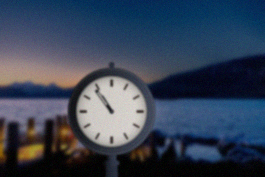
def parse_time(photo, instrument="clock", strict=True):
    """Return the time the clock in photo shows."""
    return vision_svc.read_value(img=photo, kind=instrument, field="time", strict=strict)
10:54
